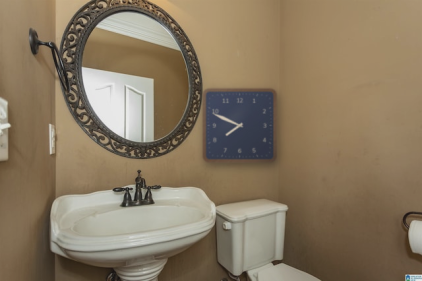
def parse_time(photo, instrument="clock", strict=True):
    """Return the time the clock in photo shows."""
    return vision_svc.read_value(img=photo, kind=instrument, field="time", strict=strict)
7:49
